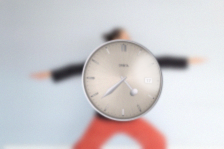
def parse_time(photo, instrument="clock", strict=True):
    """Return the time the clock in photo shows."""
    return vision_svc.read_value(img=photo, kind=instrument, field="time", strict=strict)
4:38
